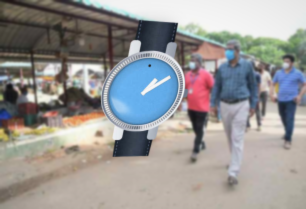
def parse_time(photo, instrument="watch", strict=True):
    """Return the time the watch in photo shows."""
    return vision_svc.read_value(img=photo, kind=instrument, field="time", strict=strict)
1:09
